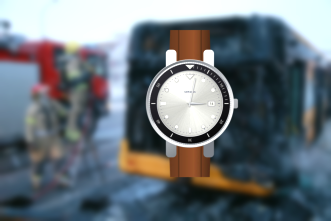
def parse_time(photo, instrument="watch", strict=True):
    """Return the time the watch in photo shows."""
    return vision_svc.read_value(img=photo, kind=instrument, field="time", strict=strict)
3:02
